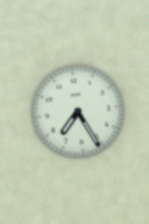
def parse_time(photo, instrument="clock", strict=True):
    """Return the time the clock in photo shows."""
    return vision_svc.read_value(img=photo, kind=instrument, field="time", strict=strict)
7:26
